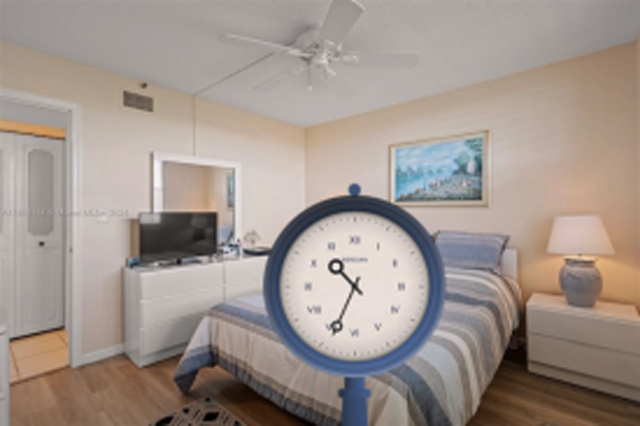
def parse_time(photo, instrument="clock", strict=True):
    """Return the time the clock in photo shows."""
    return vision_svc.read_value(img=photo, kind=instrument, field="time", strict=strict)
10:34
